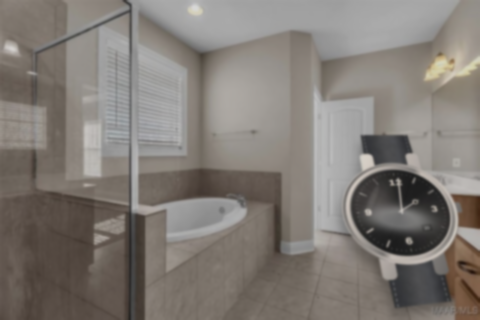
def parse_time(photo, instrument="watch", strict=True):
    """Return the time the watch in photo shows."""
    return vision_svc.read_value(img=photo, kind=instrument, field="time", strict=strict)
2:01
